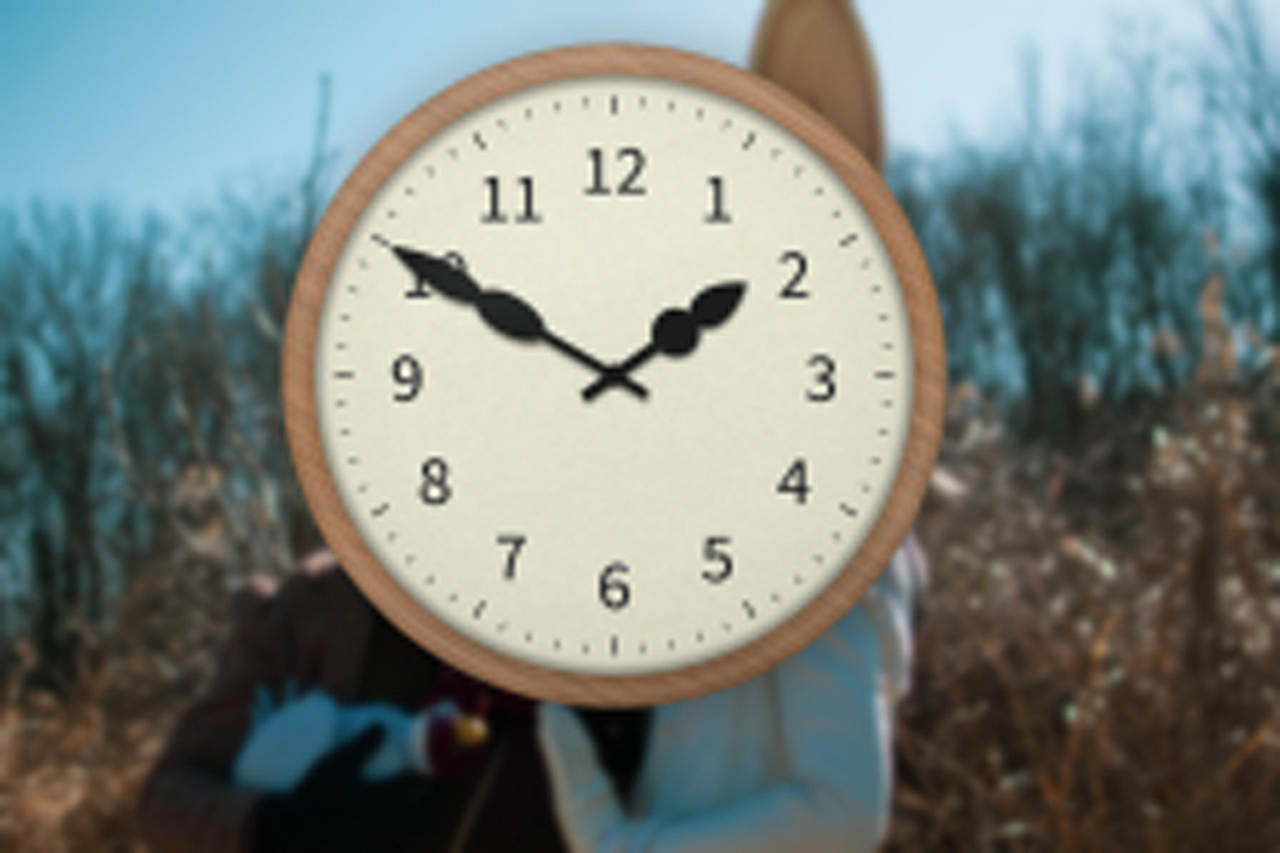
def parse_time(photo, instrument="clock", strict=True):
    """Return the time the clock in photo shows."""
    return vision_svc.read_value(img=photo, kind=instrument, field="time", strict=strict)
1:50
